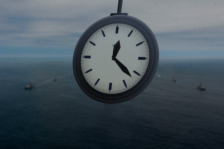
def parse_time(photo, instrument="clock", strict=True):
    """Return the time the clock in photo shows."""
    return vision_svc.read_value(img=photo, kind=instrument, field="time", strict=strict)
12:22
